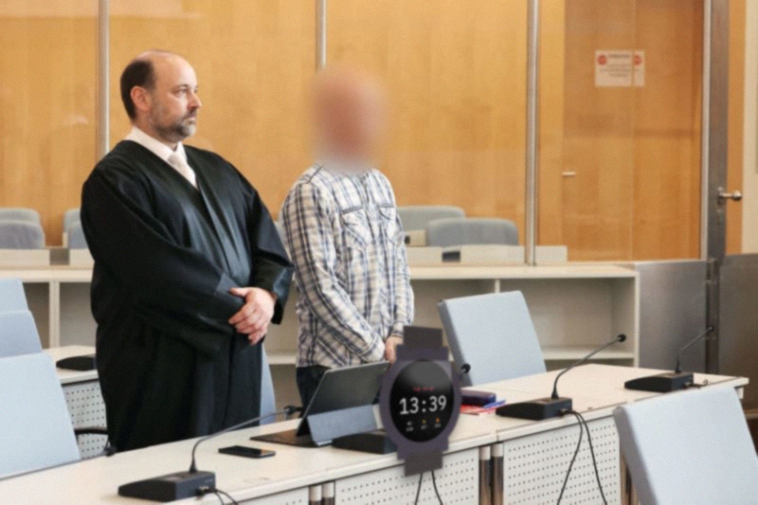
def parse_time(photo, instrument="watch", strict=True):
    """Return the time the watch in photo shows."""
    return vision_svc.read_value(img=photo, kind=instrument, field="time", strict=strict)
13:39
